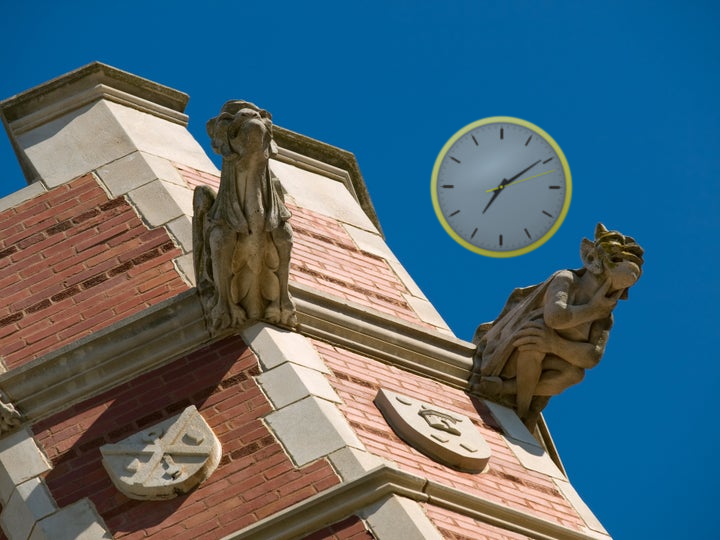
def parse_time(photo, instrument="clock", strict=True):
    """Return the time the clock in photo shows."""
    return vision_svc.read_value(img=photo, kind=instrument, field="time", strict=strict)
7:09:12
